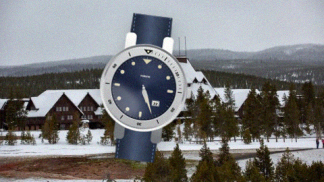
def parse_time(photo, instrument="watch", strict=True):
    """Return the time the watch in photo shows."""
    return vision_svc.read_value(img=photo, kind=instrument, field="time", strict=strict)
5:26
